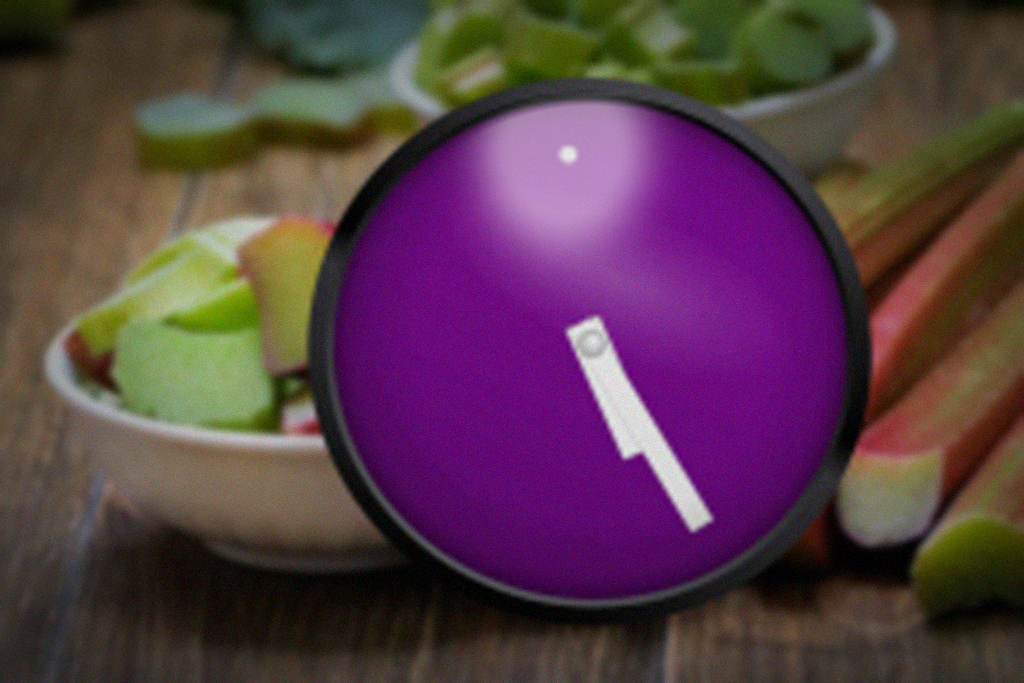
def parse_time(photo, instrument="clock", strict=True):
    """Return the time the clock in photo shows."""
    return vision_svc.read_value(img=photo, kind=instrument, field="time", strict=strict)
5:26
